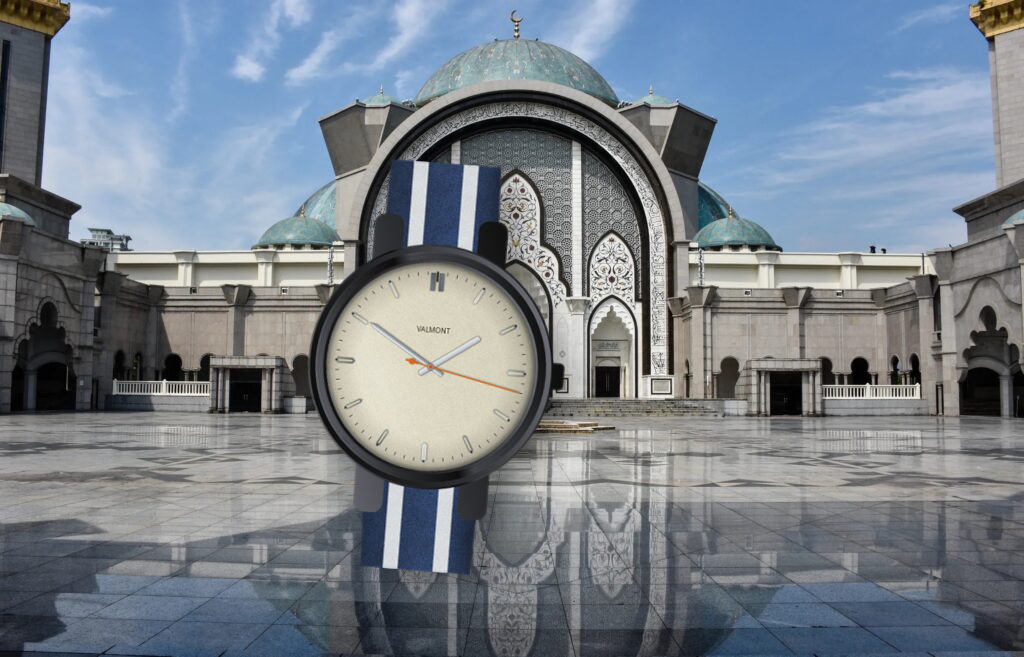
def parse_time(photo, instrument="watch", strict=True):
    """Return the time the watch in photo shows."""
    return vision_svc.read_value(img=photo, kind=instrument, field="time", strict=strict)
1:50:17
